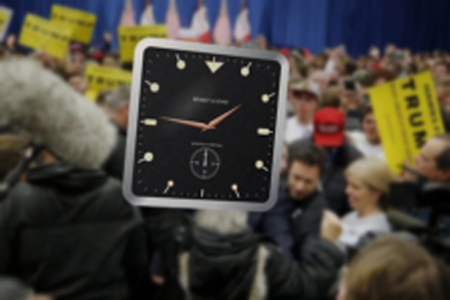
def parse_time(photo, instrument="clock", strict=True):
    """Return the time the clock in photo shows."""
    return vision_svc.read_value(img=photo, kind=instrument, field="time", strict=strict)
1:46
